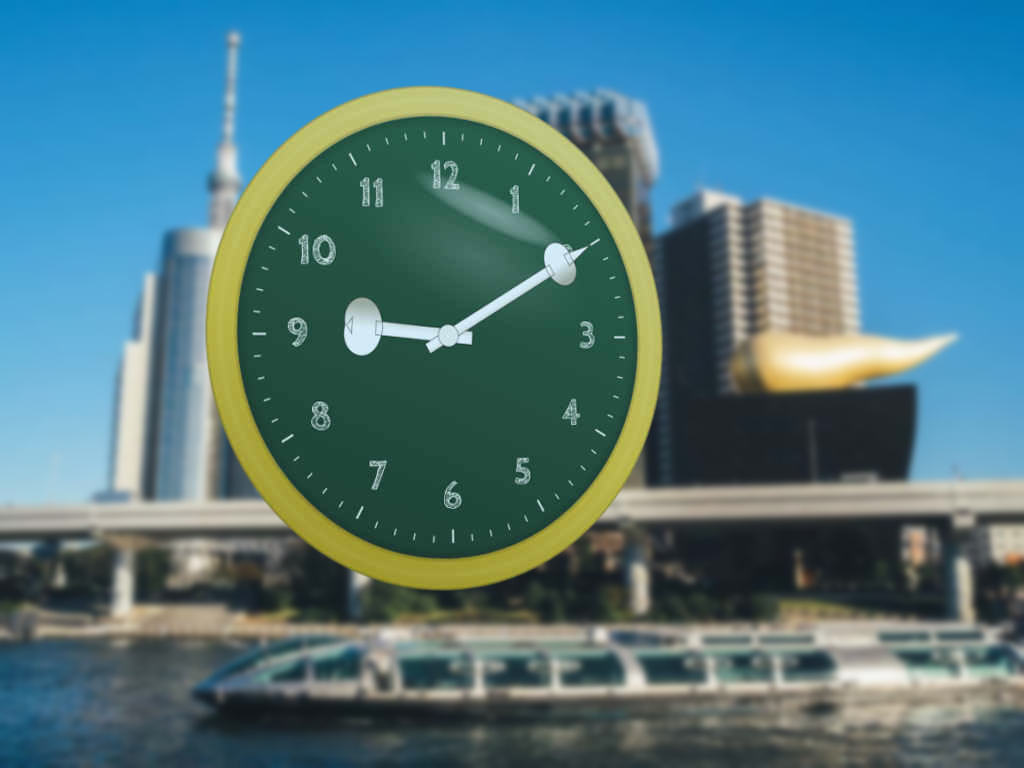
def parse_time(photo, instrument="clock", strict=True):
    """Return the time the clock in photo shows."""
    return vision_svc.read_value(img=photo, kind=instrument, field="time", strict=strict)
9:10
